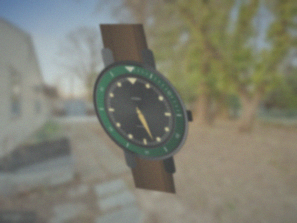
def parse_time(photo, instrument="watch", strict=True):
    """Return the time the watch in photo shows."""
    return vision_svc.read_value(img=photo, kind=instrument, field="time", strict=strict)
5:27
